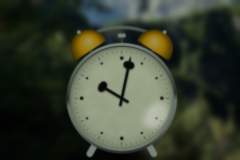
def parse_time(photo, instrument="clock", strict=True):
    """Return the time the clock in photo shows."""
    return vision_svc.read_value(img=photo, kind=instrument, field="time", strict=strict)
10:02
